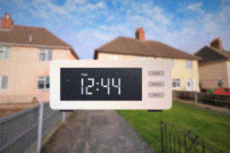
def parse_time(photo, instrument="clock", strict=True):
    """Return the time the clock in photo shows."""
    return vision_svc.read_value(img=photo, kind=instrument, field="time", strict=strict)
12:44
